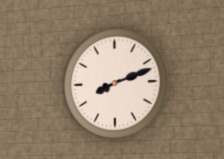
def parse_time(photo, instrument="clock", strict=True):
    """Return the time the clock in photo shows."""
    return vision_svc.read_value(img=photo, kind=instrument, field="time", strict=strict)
8:12
